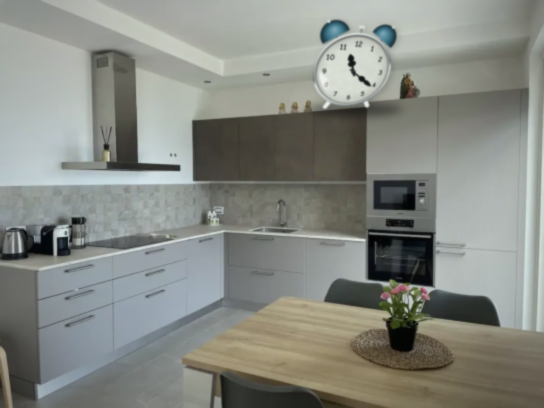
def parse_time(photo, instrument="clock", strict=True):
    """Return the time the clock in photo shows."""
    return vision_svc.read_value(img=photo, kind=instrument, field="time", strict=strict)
11:21
